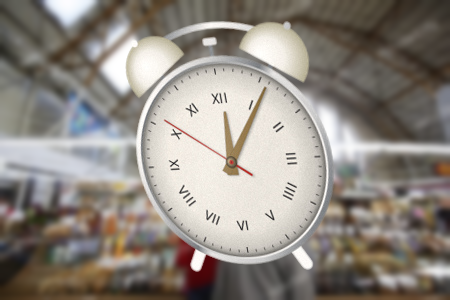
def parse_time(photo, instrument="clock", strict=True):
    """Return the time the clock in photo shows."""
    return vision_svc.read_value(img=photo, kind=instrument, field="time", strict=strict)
12:05:51
